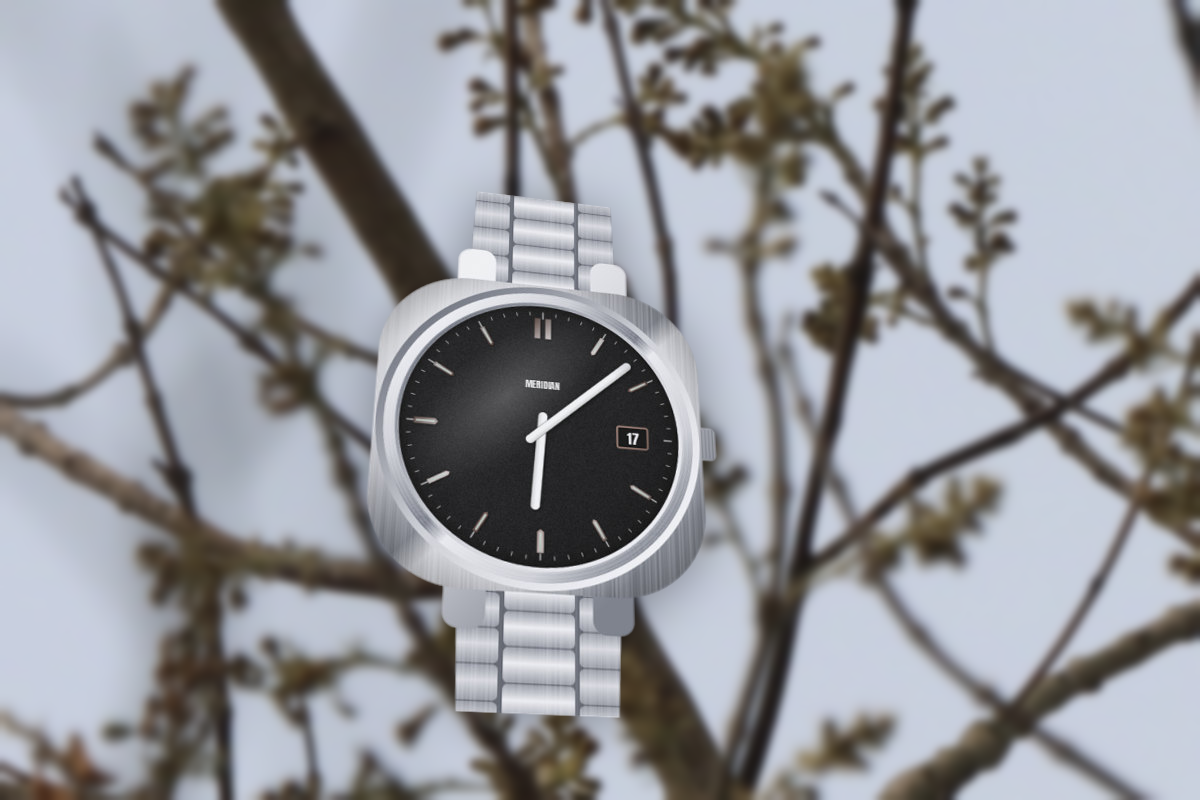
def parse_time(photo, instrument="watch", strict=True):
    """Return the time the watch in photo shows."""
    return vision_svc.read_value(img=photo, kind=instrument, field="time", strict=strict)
6:08
